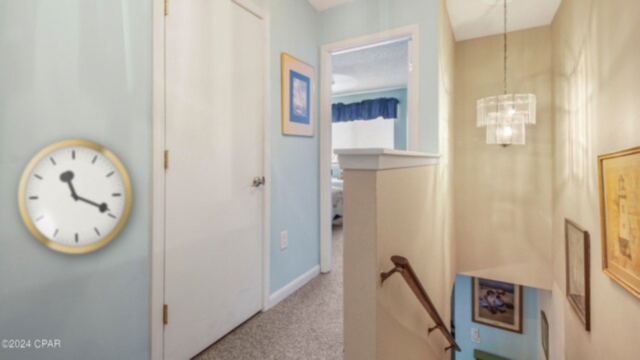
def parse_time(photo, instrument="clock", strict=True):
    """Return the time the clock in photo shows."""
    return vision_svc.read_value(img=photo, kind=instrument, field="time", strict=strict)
11:19
